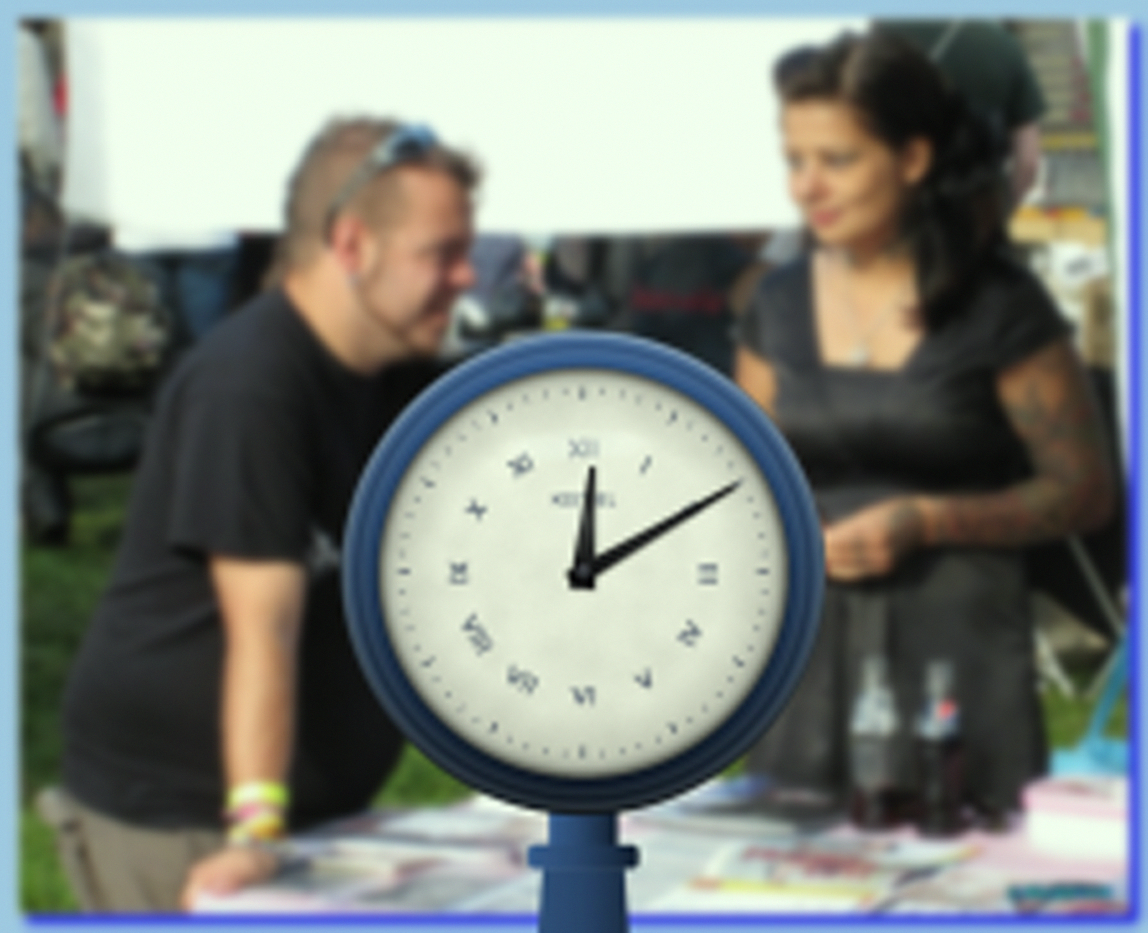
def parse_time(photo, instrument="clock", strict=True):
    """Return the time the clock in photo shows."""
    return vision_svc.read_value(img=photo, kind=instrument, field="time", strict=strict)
12:10
